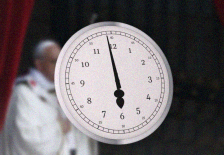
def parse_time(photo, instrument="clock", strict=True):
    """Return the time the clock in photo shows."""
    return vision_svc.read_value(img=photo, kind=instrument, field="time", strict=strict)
5:59
